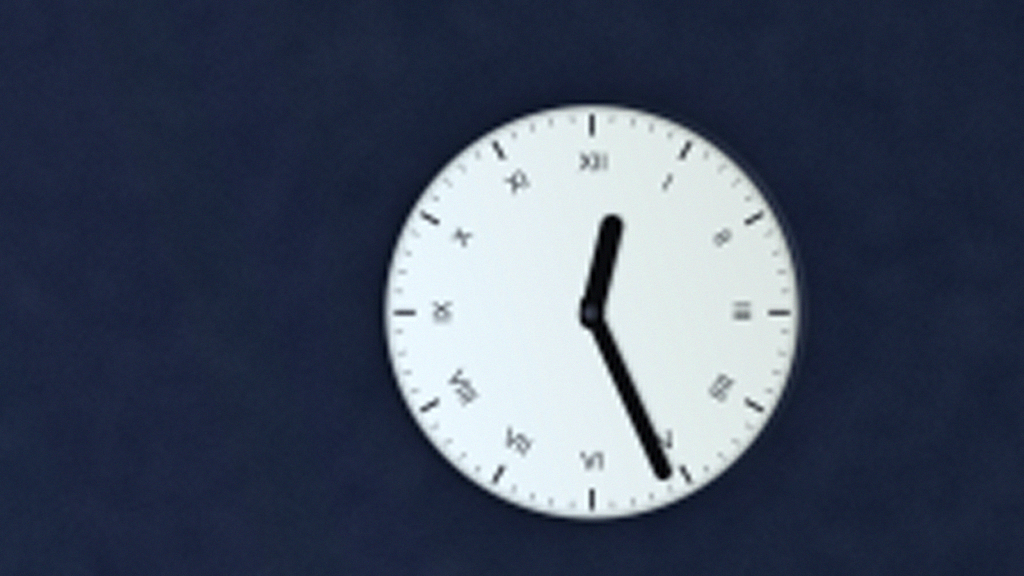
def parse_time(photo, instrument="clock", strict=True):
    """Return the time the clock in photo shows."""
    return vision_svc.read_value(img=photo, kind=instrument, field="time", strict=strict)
12:26
